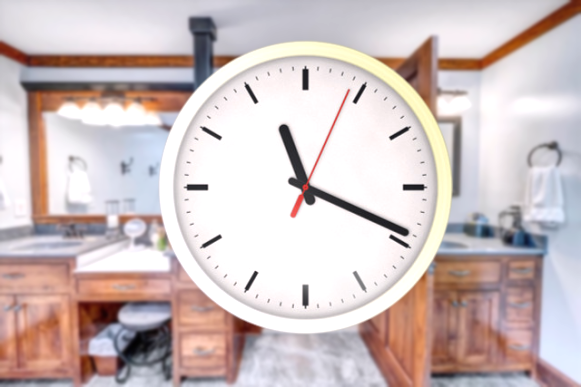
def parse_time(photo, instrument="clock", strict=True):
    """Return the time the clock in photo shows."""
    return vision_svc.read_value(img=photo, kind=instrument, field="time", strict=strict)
11:19:04
